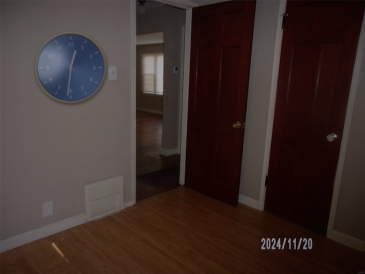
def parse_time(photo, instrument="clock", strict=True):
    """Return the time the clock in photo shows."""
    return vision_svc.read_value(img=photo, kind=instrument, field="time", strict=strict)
12:31
